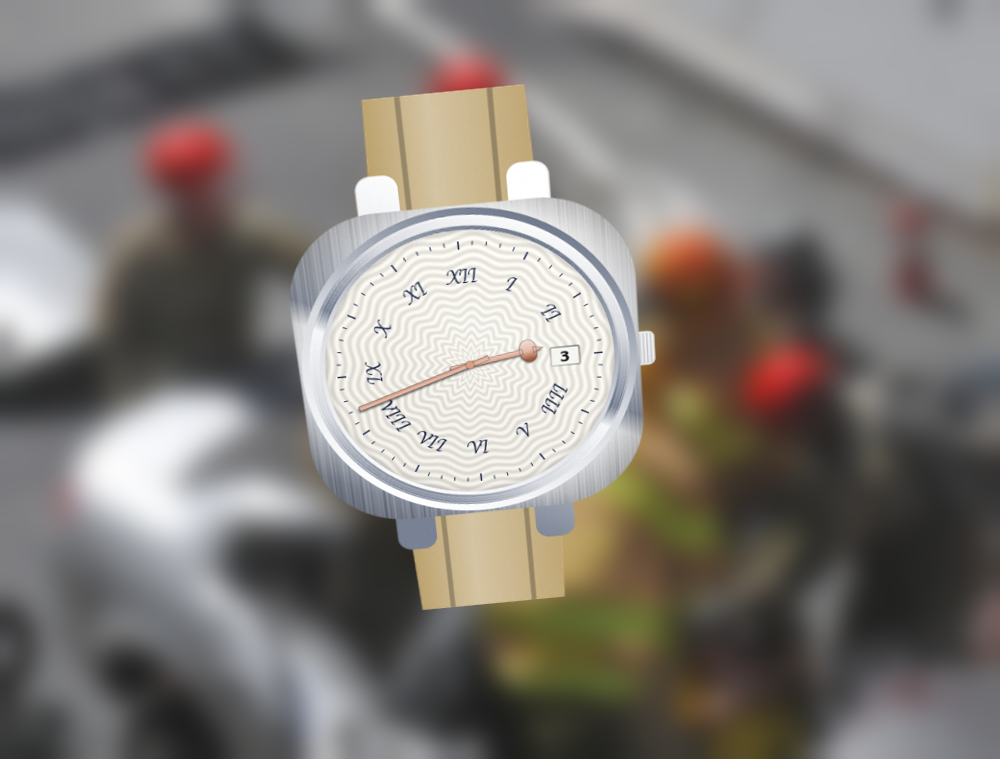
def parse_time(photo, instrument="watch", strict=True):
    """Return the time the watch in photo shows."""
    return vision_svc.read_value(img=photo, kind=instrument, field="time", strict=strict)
2:42
